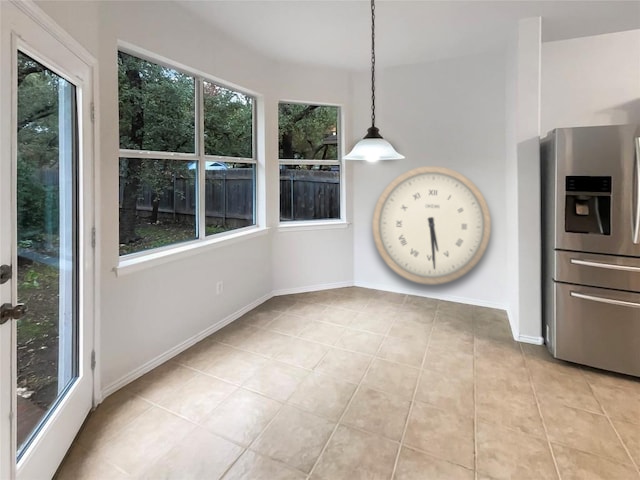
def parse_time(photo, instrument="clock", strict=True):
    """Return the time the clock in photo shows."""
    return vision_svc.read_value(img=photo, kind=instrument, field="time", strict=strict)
5:29
